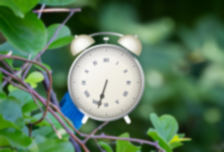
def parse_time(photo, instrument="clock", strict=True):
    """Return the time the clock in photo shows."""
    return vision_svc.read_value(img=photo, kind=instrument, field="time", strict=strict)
6:33
